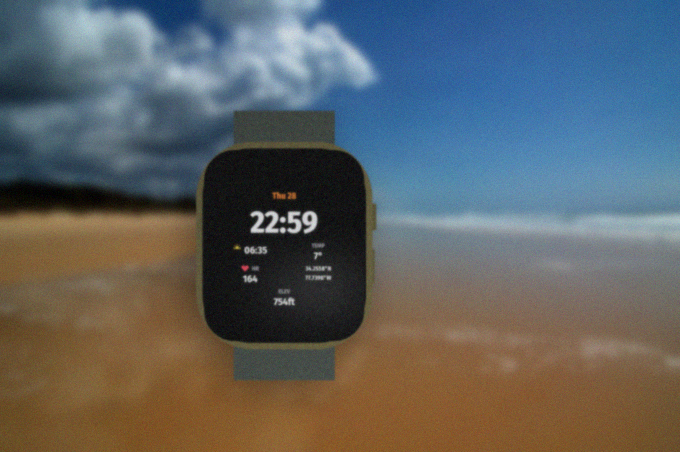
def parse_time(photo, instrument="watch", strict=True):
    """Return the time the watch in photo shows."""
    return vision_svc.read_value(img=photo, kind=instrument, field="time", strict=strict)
22:59
